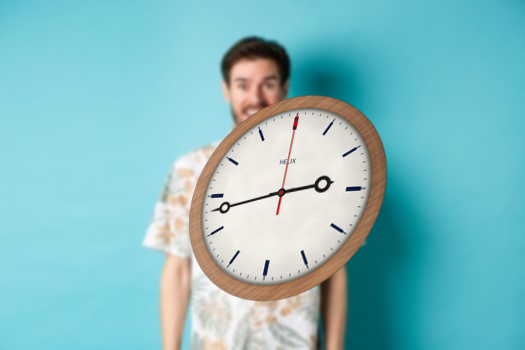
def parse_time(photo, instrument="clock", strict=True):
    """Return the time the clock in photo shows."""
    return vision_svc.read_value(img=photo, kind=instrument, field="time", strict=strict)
2:43:00
